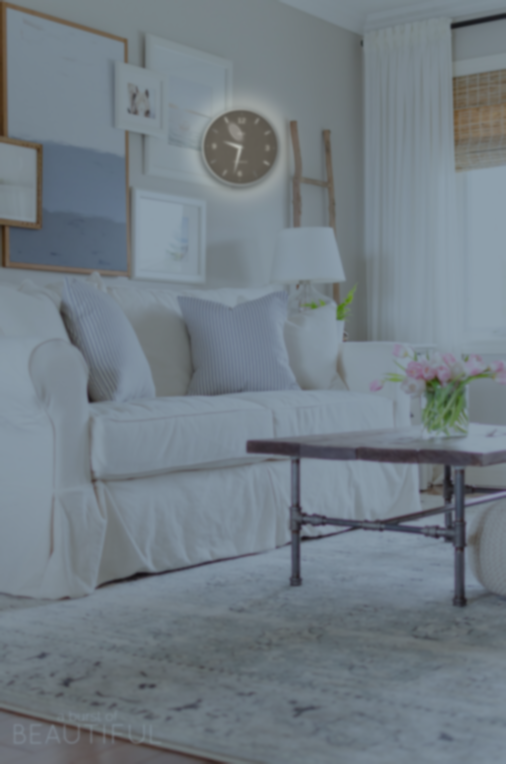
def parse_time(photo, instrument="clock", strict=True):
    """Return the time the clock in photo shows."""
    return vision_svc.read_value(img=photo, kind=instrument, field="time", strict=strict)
9:32
